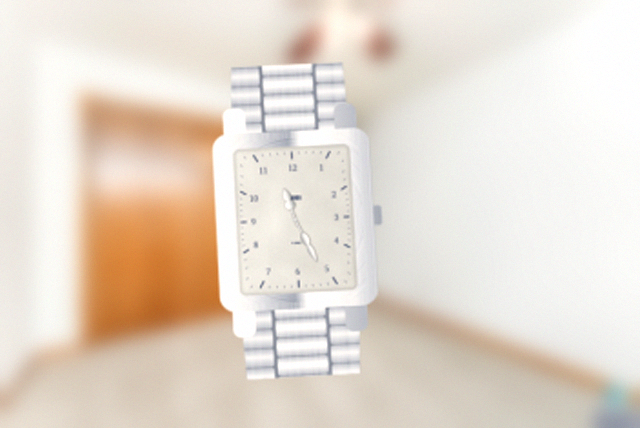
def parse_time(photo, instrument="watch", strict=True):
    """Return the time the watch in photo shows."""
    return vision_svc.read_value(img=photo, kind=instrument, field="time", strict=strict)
11:26
